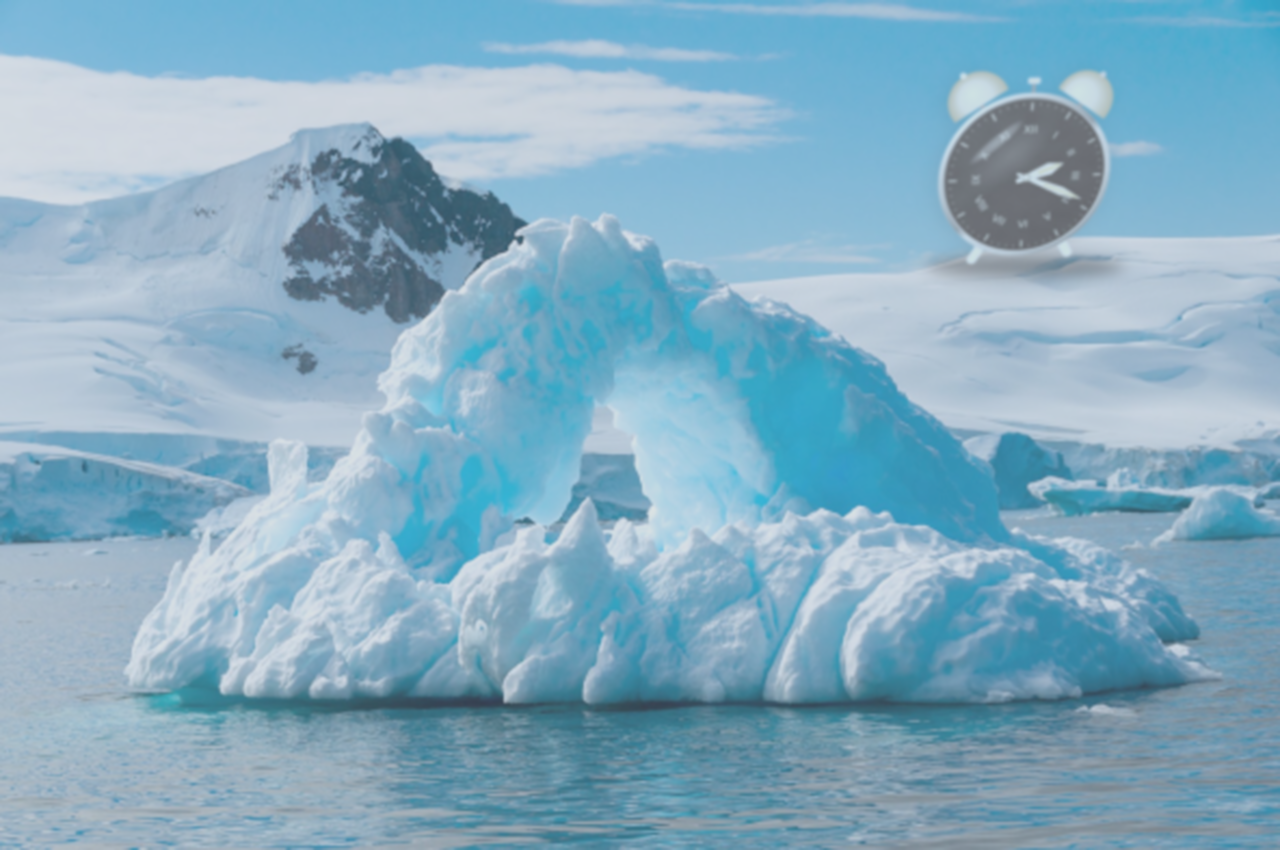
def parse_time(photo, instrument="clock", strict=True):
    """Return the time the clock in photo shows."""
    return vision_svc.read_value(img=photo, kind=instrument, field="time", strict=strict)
2:19
